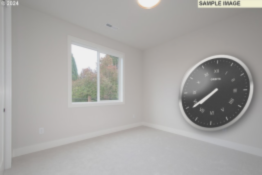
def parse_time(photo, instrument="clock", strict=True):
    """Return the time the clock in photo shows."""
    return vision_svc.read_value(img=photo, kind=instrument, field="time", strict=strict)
7:39
